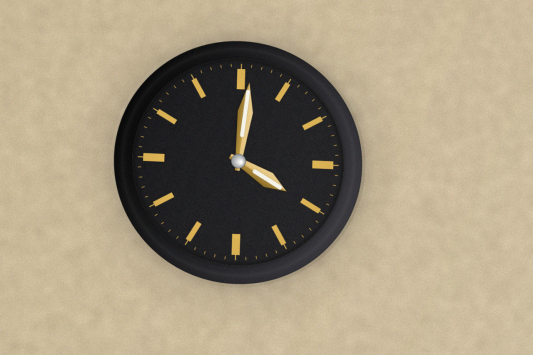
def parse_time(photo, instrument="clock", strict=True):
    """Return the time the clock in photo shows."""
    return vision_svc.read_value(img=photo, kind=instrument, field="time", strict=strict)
4:01
